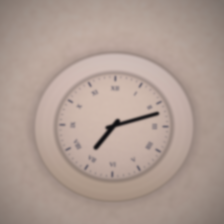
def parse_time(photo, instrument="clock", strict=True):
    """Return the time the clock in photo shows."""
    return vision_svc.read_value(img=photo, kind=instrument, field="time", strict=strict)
7:12
